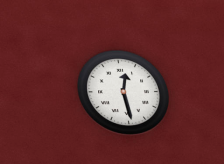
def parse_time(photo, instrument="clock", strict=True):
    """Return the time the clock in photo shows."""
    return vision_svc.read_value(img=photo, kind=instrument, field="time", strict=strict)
12:29
